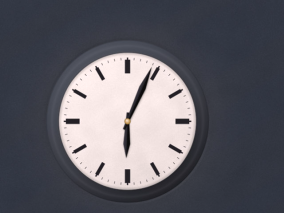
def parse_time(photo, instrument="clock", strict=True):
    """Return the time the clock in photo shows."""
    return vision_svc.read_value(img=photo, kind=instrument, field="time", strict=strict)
6:04
